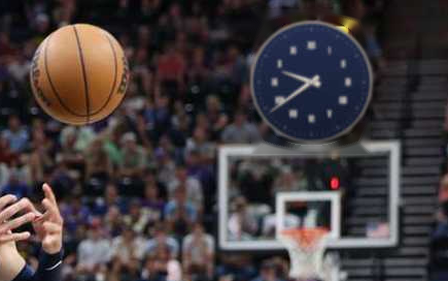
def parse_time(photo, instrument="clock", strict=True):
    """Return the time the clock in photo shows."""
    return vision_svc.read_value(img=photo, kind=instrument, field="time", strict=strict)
9:39
